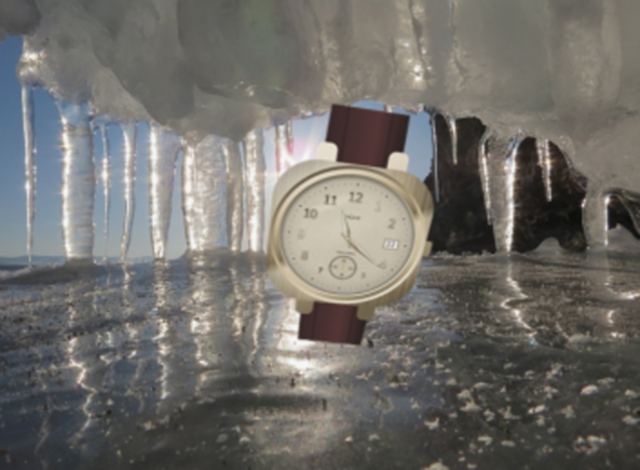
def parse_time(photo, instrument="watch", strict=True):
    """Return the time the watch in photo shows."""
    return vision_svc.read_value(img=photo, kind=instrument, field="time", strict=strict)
11:21
